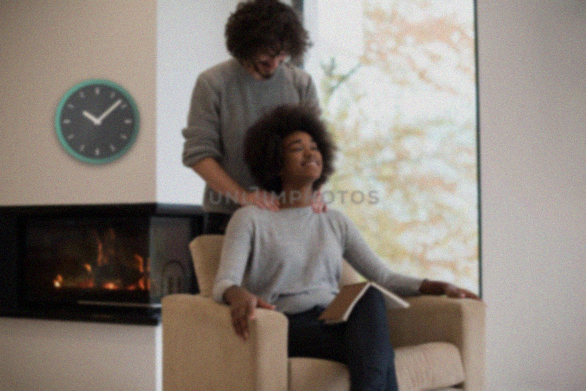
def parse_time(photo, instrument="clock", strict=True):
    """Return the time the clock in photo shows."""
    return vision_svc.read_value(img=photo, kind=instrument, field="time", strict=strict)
10:08
